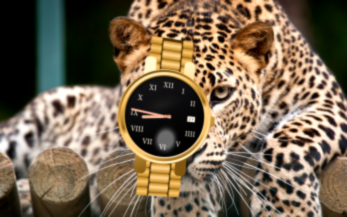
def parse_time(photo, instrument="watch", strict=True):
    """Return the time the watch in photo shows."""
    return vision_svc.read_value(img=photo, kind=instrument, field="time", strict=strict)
8:46
